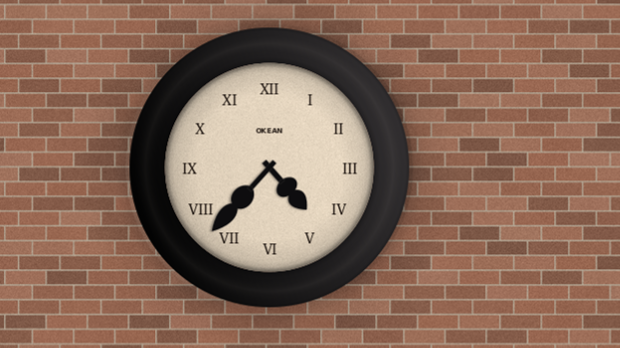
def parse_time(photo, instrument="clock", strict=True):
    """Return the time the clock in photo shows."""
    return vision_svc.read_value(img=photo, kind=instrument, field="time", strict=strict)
4:37
